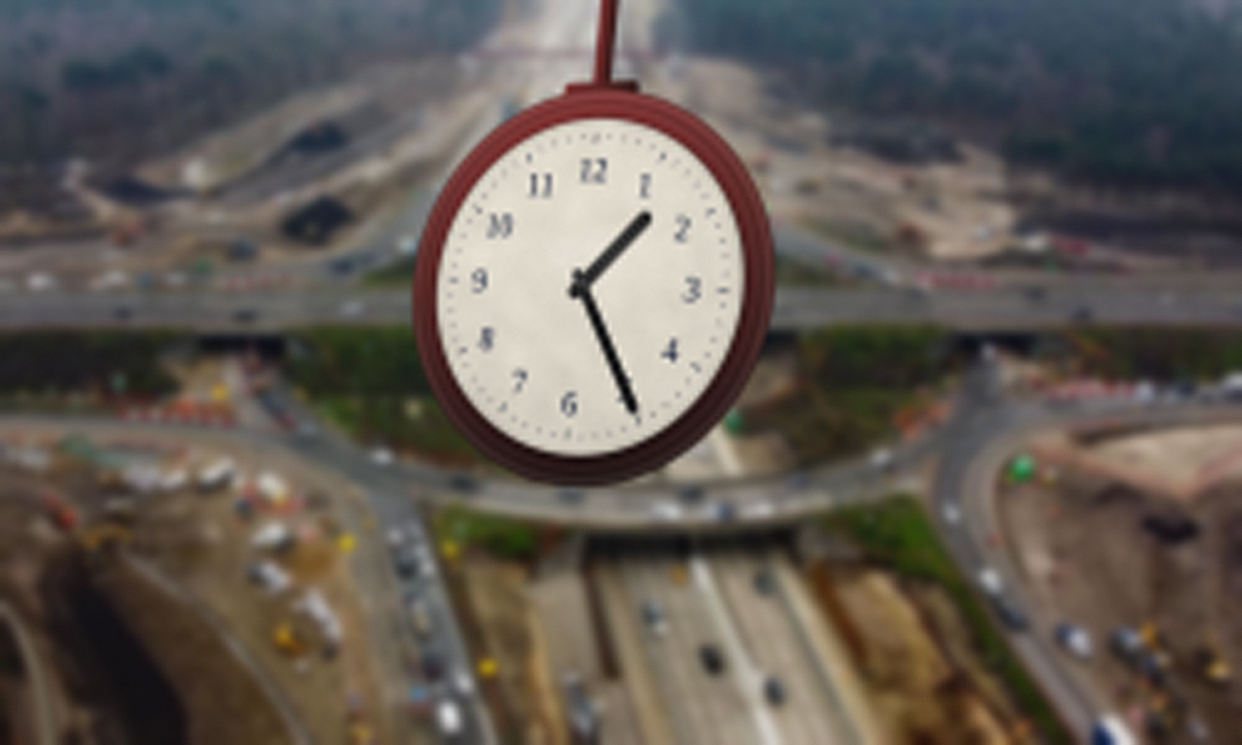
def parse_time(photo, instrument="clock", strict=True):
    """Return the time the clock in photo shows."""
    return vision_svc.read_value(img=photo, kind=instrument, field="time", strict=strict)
1:25
